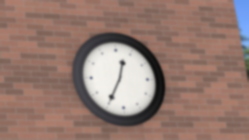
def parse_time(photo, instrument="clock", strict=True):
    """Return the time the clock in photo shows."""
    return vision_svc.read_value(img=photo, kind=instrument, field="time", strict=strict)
12:35
